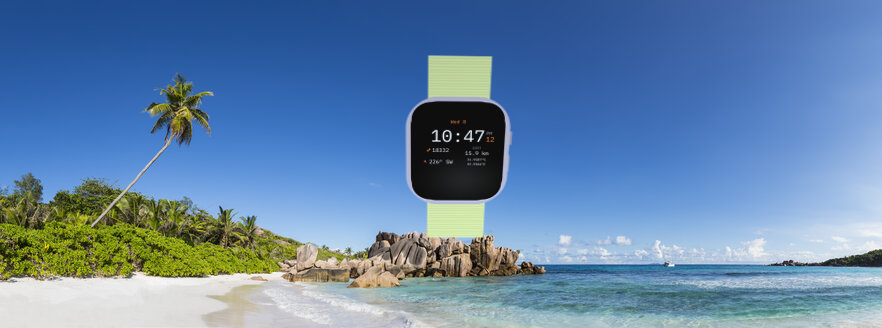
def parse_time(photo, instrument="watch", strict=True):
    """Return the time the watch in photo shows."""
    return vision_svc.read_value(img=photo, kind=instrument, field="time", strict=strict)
10:47
